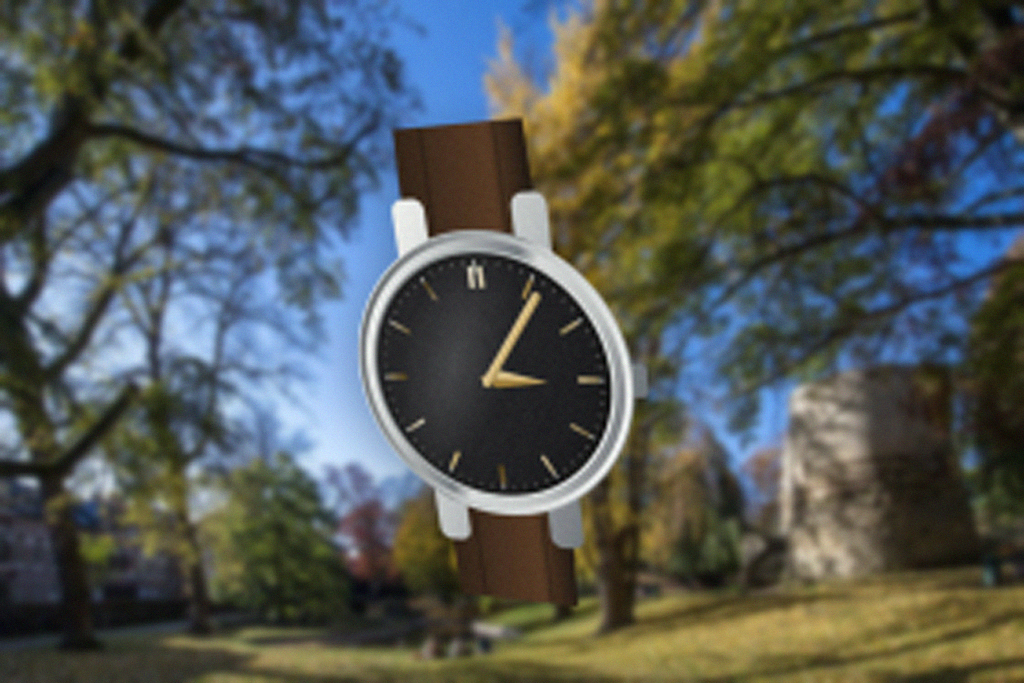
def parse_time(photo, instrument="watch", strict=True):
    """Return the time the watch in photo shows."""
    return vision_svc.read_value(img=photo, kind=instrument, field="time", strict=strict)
3:06
